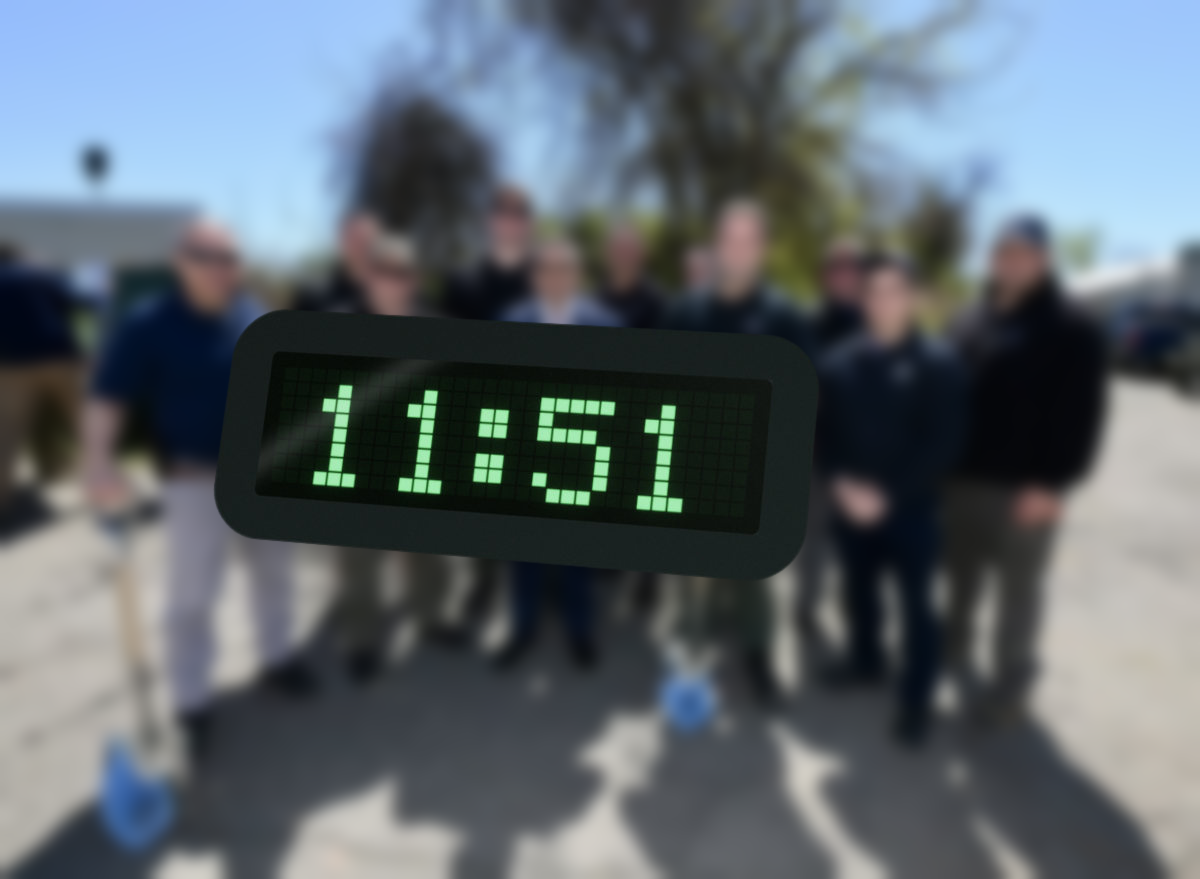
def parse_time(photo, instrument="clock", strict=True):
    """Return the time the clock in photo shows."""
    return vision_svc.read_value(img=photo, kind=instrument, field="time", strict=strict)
11:51
